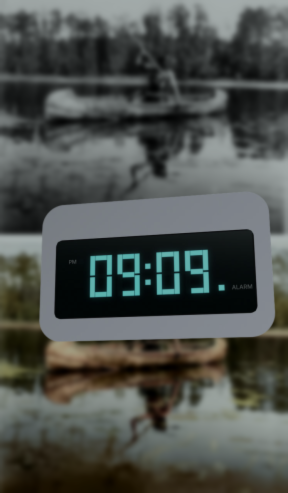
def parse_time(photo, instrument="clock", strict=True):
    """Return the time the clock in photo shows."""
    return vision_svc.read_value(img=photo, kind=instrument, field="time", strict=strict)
9:09
